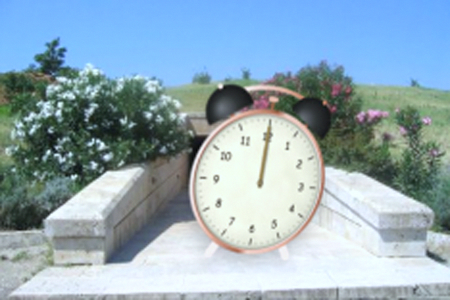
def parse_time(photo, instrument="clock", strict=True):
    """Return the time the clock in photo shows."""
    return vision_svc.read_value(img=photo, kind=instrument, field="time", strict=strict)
12:00
